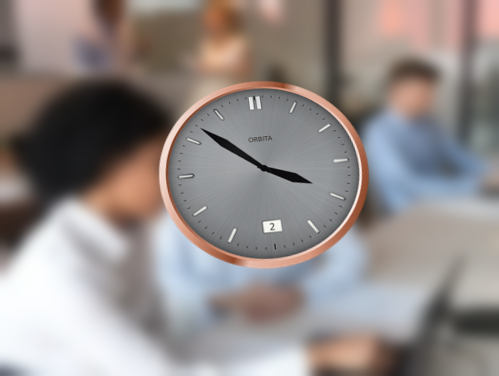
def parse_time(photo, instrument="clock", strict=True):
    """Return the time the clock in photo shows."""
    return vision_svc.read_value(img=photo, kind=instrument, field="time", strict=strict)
3:52
